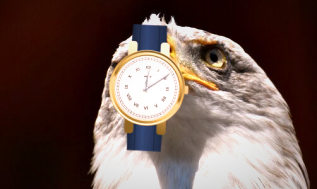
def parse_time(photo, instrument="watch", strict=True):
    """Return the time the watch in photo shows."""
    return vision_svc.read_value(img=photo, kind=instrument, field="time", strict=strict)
12:09
